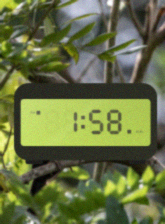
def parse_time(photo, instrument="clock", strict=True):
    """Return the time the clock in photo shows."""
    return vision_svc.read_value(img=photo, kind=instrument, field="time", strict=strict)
1:58
